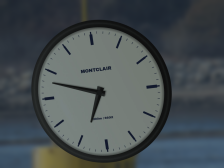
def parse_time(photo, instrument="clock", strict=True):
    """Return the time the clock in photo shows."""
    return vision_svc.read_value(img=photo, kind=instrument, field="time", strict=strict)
6:48
